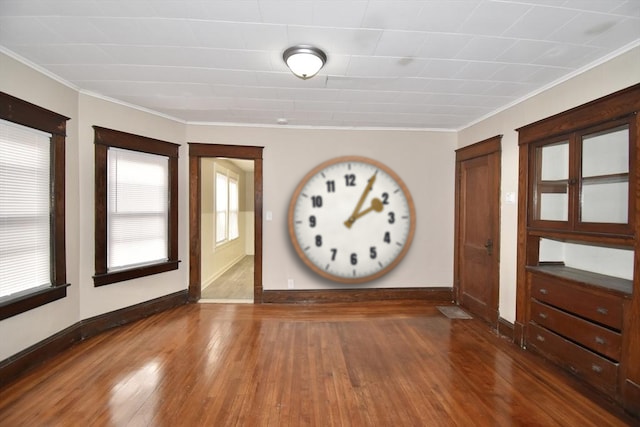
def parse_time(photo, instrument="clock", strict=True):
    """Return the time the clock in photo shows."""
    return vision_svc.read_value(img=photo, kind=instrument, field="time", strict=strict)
2:05
